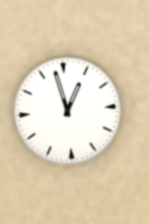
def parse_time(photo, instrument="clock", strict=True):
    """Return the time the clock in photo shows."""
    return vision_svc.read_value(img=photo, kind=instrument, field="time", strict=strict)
12:58
